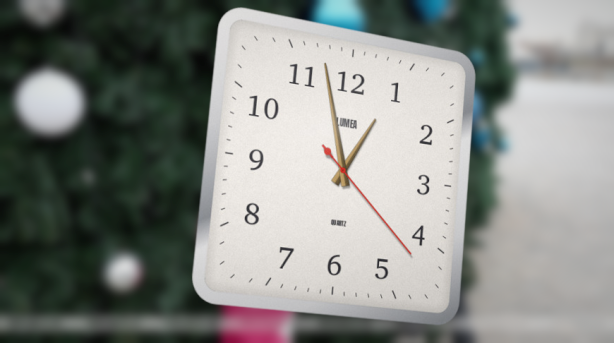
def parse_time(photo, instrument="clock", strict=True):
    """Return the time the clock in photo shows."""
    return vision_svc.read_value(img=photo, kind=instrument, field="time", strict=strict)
12:57:22
